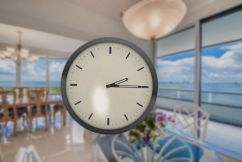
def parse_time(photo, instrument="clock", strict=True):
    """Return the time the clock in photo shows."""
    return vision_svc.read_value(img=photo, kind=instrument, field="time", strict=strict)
2:15
